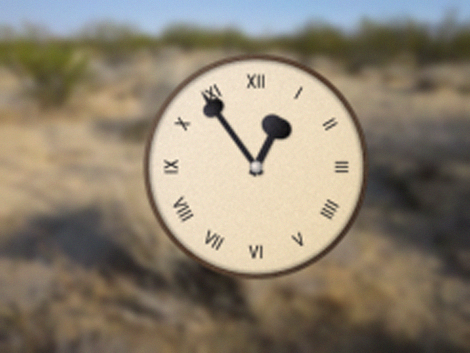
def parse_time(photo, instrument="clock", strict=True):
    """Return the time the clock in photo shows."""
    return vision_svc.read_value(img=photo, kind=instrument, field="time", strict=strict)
12:54
